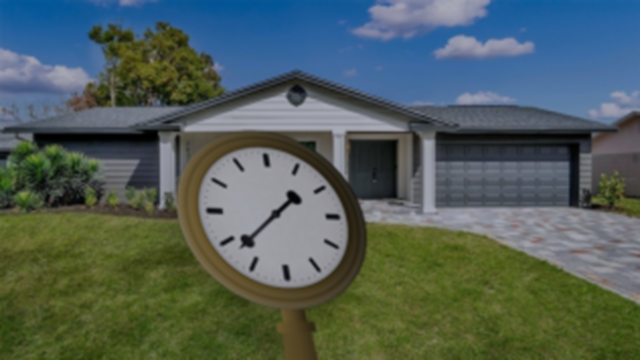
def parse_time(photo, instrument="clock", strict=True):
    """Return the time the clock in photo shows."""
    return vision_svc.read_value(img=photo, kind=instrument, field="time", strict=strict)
1:38
